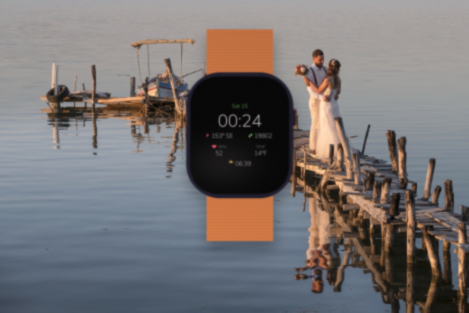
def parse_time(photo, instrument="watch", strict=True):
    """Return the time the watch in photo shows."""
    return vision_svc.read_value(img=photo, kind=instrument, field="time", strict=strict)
0:24
